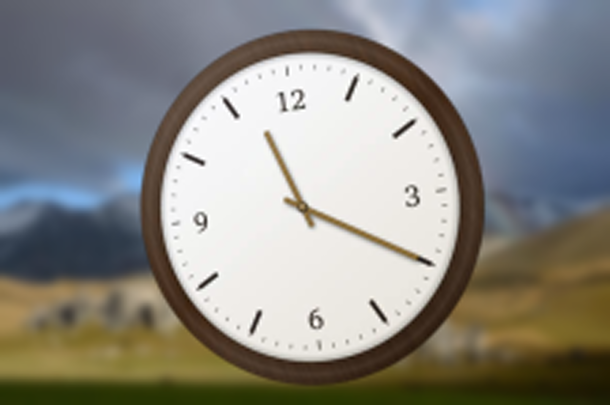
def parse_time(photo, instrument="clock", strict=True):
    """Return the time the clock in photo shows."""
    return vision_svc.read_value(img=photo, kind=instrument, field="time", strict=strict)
11:20
